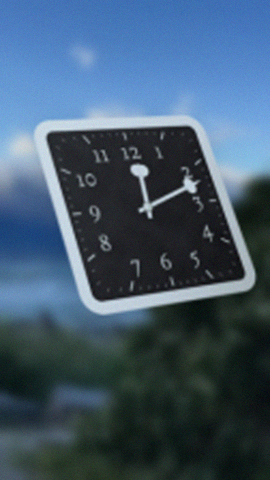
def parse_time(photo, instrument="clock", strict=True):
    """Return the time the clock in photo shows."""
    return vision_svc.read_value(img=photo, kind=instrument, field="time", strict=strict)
12:12
